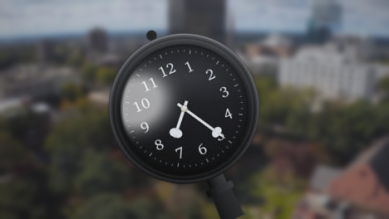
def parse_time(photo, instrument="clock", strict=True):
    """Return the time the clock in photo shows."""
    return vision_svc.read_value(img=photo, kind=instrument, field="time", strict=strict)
7:25
